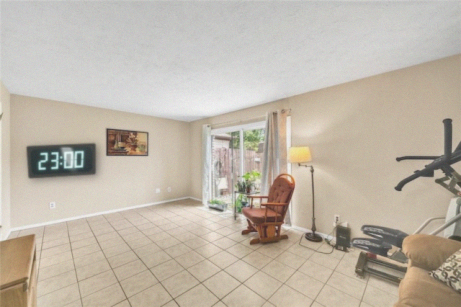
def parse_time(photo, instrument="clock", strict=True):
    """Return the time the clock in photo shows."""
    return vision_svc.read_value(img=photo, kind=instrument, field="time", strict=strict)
23:00
